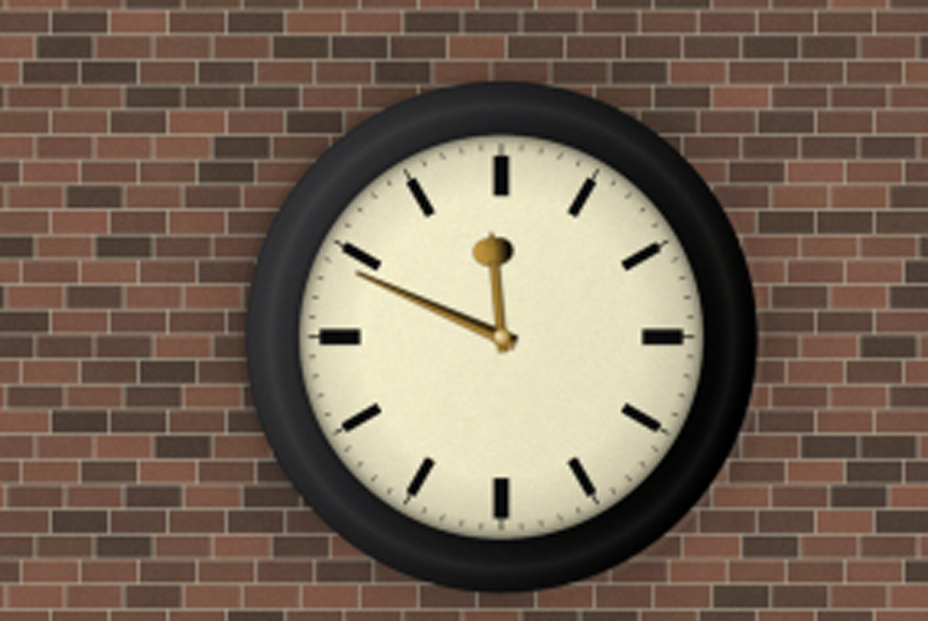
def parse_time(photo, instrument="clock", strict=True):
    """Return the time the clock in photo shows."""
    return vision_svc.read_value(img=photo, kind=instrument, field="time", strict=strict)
11:49
